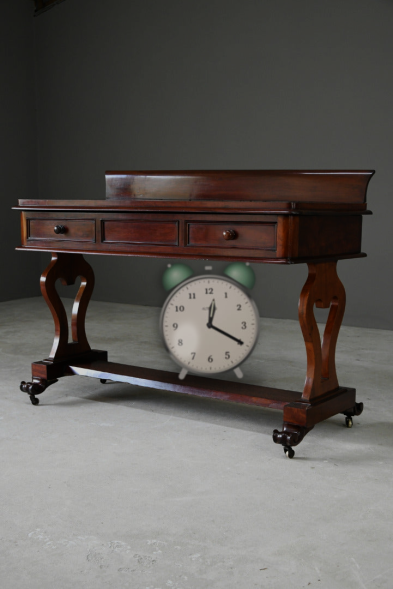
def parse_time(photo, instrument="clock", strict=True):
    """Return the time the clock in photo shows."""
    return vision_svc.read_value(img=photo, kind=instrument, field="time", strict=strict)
12:20
